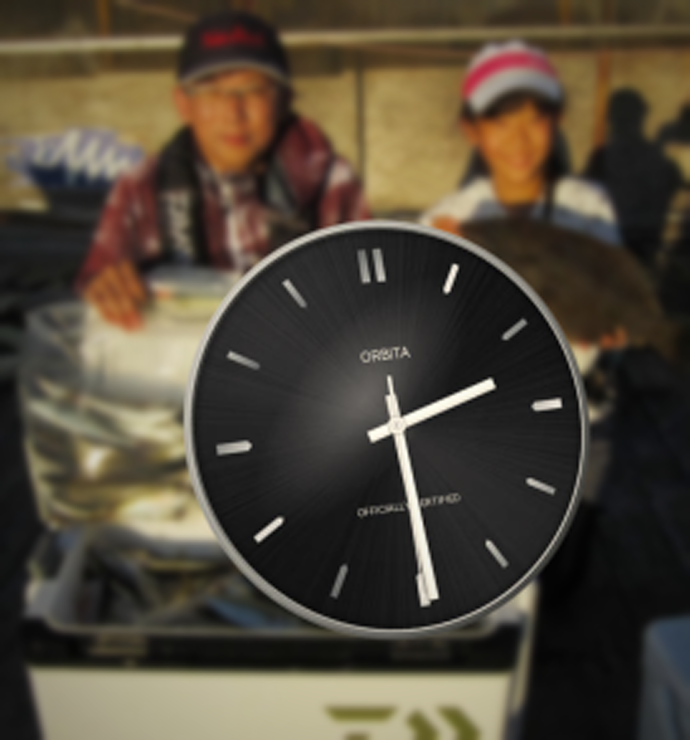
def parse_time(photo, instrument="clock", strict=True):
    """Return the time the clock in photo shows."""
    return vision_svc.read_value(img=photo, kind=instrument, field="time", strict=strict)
2:29:30
